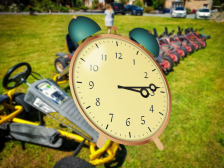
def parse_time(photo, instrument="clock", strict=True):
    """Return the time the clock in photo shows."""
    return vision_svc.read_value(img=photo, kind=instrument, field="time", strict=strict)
3:14
